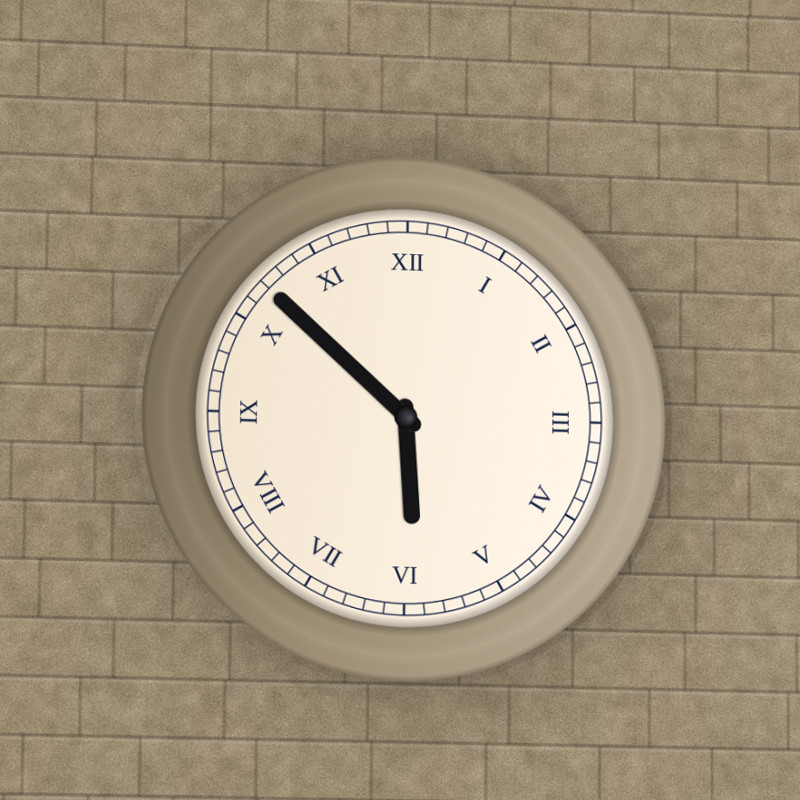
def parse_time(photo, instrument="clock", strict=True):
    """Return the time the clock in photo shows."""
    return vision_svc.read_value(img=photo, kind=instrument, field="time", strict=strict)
5:52
